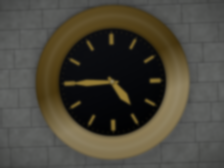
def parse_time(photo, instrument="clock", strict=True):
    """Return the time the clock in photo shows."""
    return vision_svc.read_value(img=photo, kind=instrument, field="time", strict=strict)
4:45
